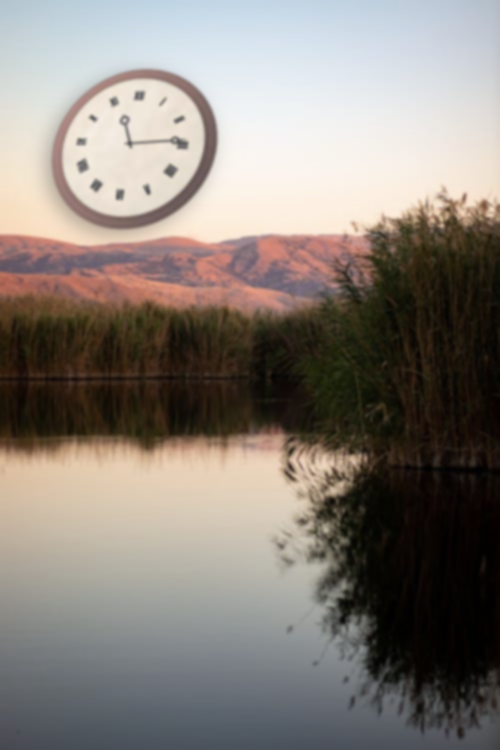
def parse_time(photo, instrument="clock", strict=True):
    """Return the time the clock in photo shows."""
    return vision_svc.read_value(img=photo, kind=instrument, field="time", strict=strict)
11:14
